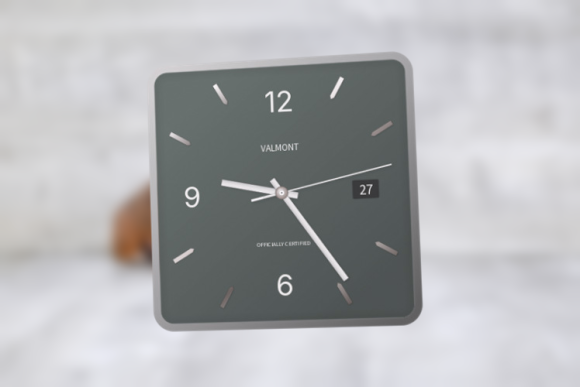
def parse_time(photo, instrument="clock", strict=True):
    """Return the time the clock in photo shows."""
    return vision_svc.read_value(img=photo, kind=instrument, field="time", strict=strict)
9:24:13
